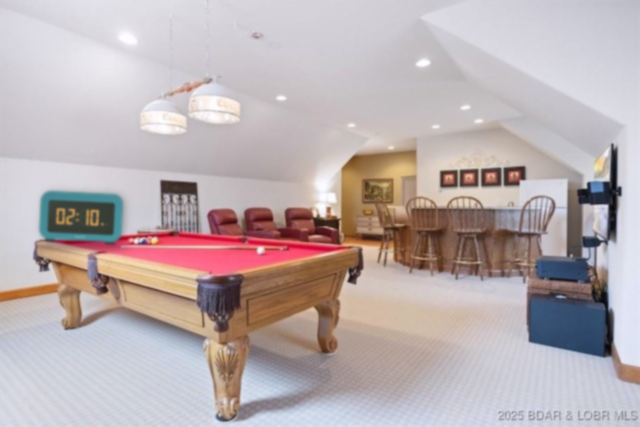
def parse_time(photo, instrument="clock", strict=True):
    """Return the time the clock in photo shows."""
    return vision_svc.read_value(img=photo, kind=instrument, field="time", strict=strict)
2:10
